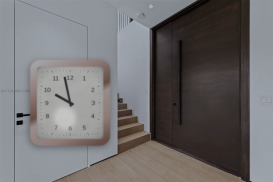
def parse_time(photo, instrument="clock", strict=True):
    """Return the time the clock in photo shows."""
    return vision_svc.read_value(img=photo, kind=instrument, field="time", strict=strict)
9:58
